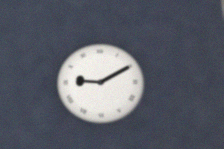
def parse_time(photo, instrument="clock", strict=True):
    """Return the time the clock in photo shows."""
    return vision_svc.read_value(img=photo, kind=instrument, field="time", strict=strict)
9:10
